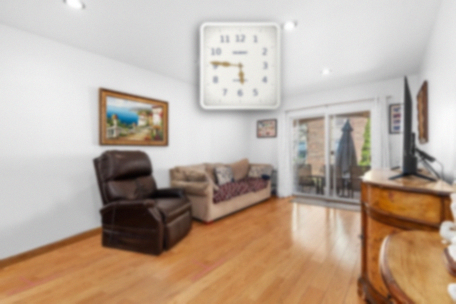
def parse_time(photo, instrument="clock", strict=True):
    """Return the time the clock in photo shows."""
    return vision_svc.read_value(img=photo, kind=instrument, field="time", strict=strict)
5:46
